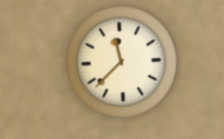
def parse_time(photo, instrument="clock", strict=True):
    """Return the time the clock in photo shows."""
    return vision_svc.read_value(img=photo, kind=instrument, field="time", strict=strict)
11:38
